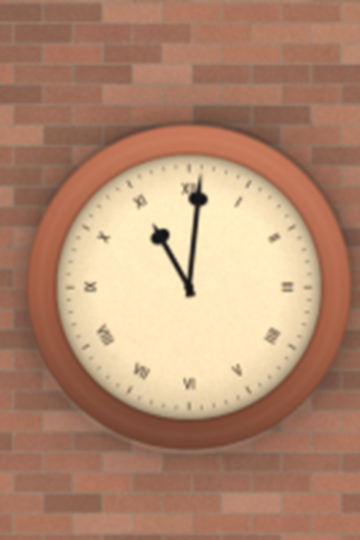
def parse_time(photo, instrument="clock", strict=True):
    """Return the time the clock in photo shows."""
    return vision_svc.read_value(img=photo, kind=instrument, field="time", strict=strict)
11:01
